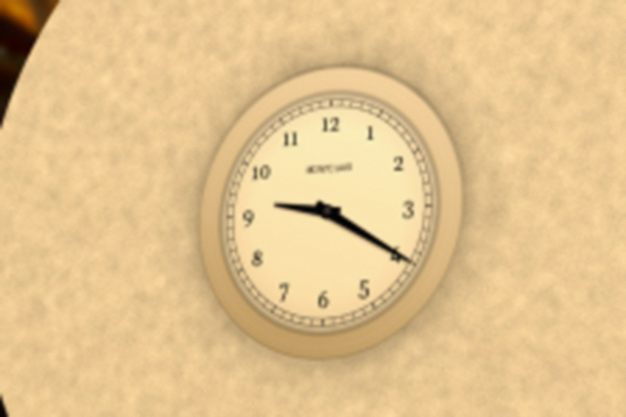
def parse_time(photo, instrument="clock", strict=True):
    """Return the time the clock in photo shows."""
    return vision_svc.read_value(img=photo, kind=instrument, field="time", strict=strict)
9:20
